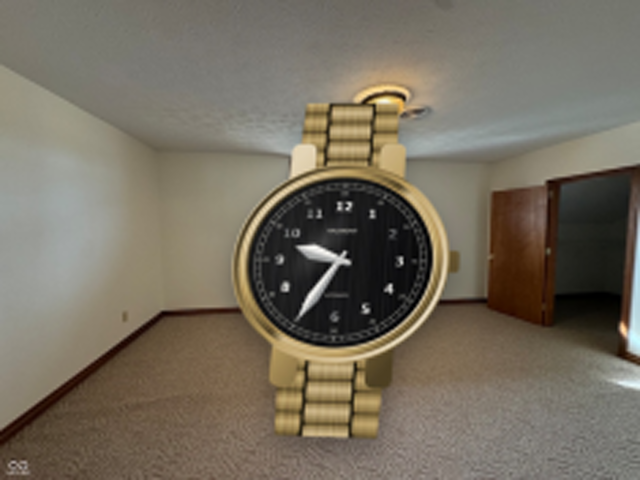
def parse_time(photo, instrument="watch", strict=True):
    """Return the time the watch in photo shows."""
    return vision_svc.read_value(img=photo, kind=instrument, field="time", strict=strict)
9:35
